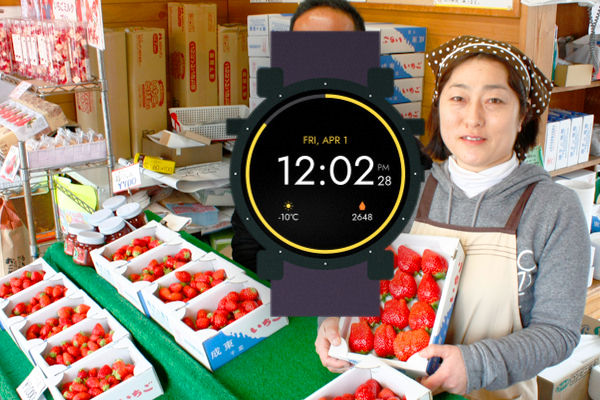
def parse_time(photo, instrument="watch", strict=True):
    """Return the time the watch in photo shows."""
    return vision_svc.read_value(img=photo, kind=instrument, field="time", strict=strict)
12:02:28
